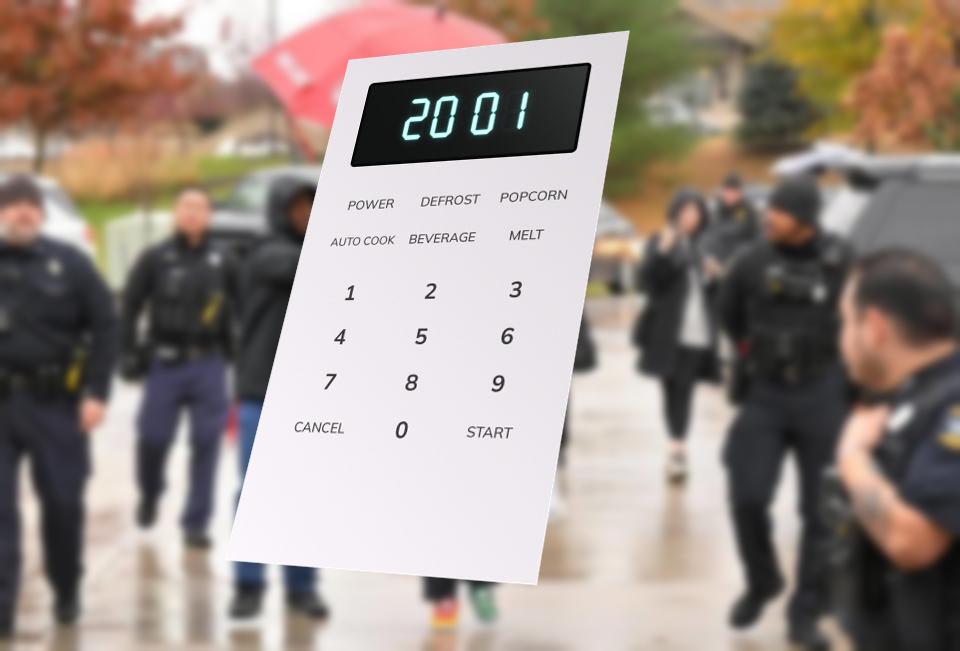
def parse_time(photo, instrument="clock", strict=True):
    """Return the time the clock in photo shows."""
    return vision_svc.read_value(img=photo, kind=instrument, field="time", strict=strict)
20:01
